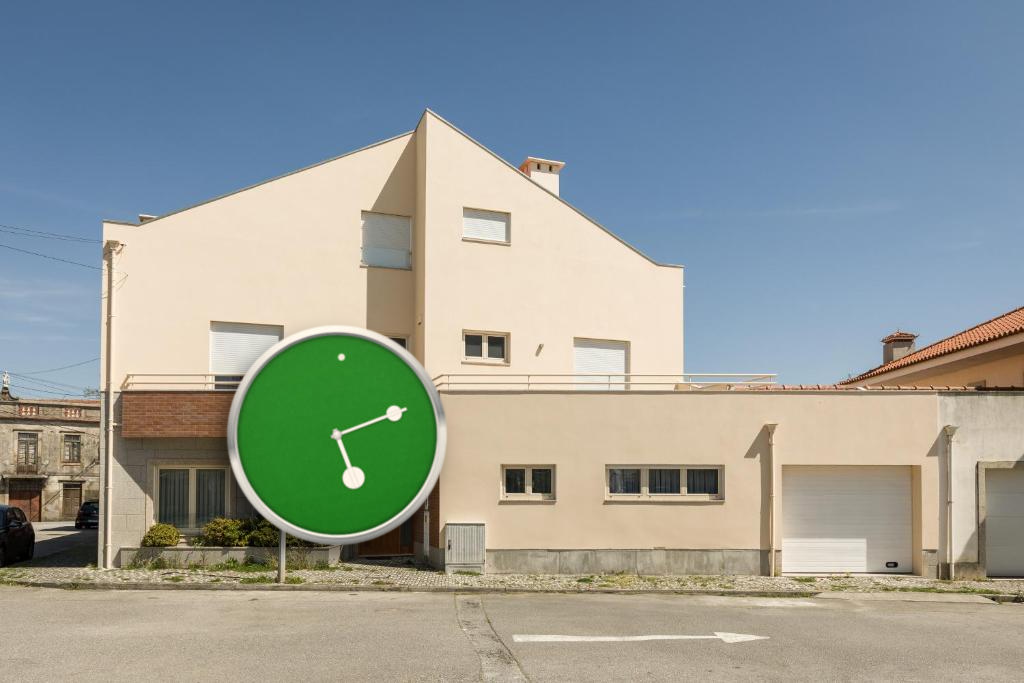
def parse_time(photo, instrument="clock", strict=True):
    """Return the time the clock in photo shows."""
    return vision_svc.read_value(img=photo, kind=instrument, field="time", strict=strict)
5:11
